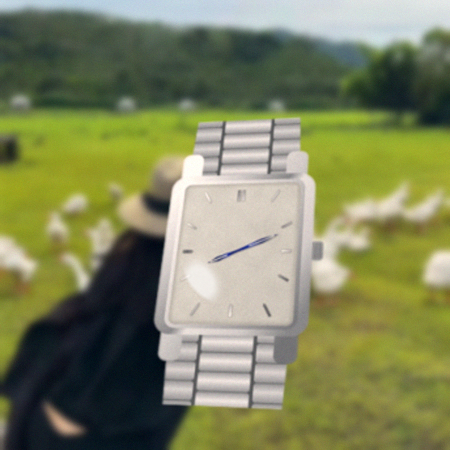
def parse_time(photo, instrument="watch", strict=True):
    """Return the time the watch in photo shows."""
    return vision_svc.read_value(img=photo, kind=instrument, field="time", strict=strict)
8:11
